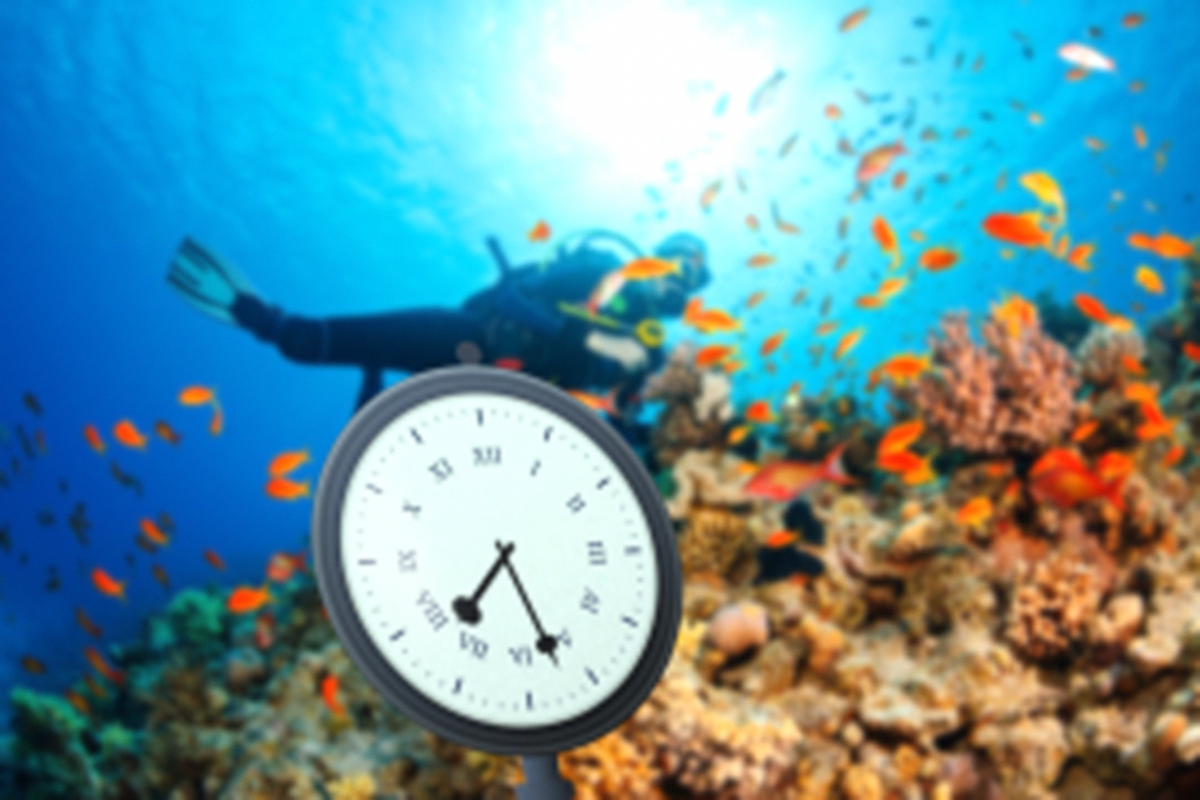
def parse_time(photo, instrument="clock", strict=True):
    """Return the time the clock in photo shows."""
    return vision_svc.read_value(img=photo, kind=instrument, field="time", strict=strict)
7:27
